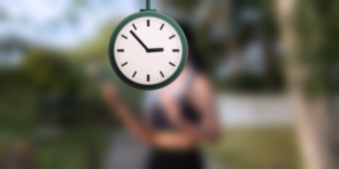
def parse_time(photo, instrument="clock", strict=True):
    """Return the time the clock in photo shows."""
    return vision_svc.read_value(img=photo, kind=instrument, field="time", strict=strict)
2:53
